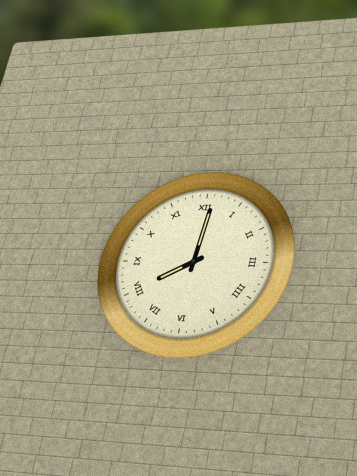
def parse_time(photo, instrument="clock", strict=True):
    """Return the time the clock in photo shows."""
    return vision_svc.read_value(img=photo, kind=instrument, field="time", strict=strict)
8:01
